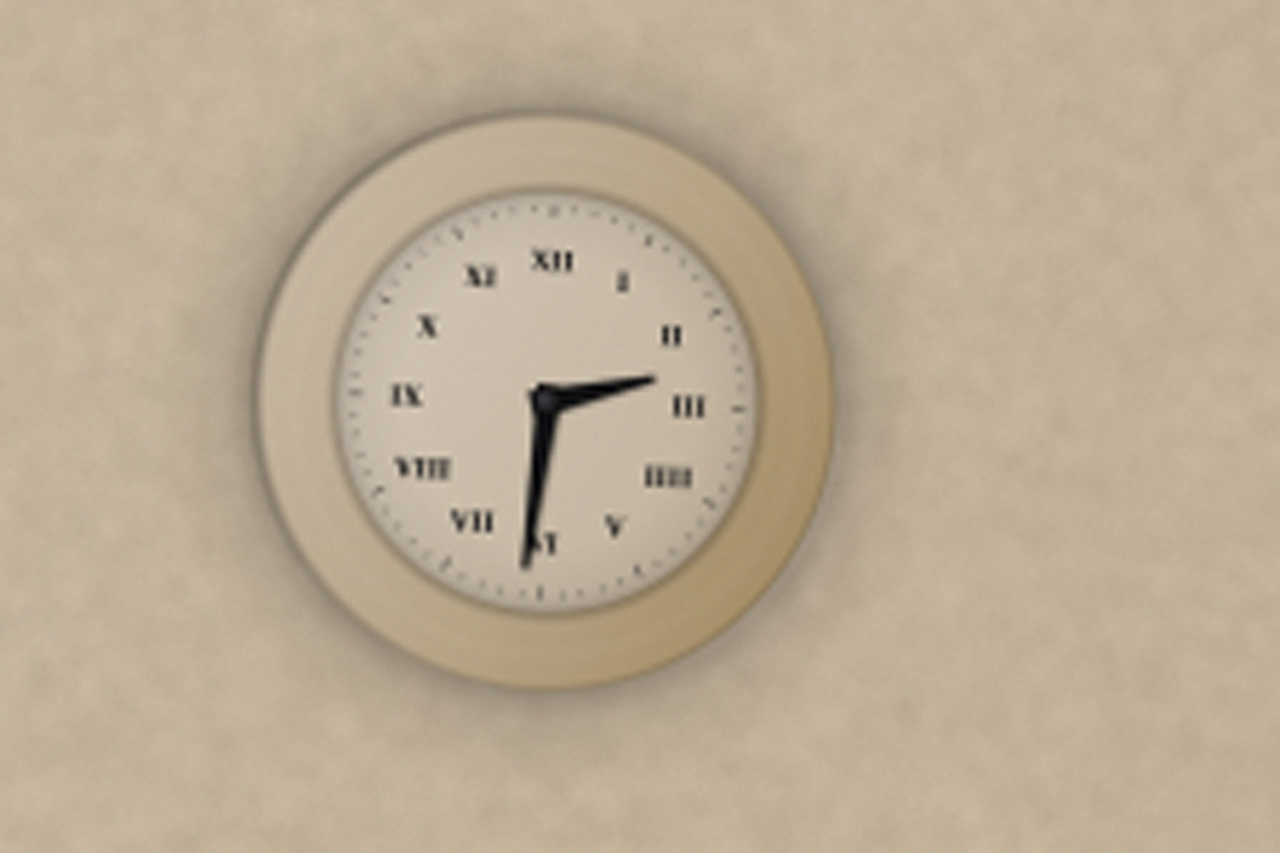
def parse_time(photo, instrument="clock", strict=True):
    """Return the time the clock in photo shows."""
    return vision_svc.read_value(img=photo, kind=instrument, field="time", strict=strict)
2:31
